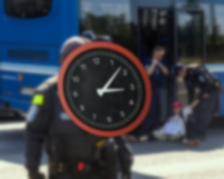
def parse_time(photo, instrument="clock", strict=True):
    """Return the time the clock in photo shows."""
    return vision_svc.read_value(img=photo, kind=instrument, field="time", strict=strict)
3:08
